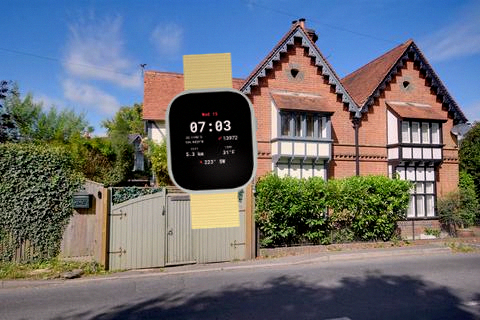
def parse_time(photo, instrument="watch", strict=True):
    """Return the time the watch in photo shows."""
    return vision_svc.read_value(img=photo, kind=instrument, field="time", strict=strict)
7:03
